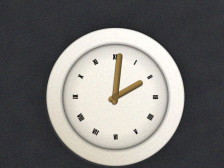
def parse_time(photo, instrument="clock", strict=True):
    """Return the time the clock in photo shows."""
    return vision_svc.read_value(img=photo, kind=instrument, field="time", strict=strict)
2:01
